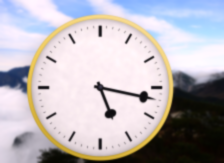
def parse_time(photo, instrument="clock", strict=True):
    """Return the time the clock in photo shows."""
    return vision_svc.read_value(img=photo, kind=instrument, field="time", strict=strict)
5:17
